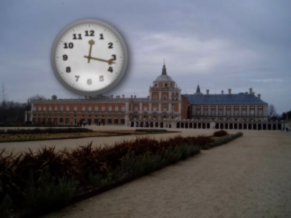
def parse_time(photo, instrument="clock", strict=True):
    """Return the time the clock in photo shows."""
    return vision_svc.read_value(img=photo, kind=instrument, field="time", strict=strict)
12:17
